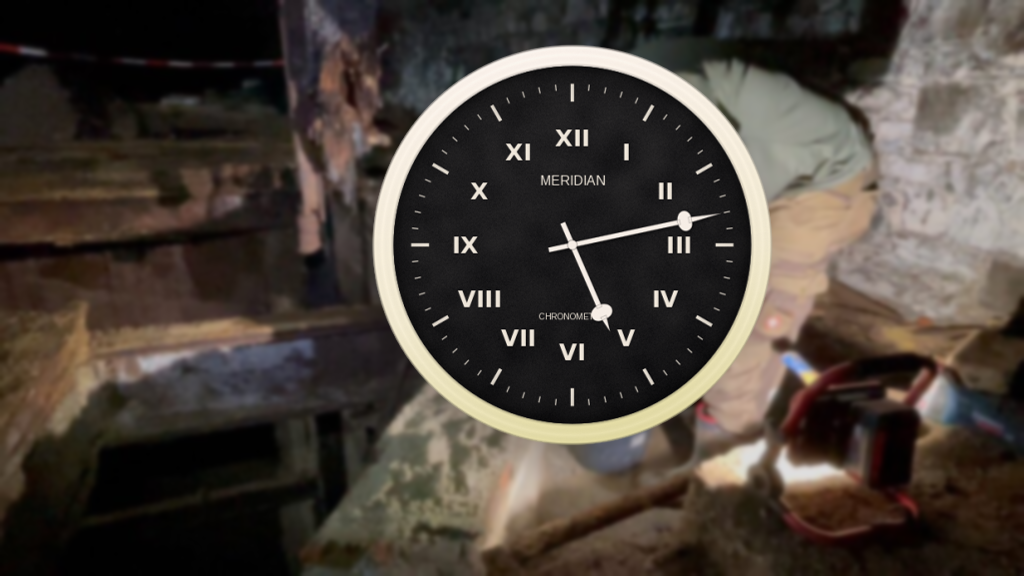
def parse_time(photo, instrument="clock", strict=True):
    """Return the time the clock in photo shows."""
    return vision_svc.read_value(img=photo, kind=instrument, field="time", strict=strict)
5:13
